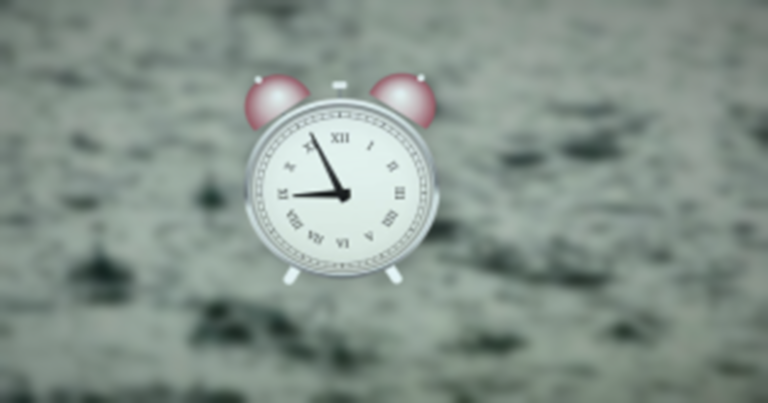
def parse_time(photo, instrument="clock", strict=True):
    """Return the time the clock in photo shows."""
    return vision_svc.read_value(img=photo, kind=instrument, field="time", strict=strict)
8:56
